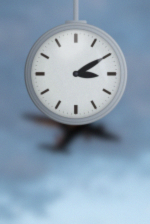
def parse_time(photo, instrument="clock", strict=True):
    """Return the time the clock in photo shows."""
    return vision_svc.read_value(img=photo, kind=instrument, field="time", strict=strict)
3:10
